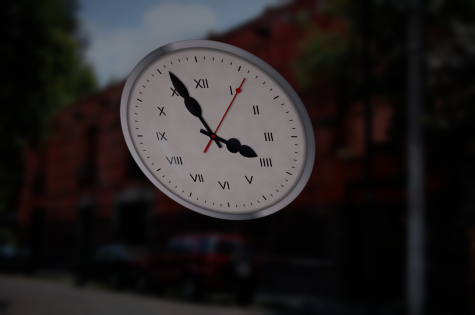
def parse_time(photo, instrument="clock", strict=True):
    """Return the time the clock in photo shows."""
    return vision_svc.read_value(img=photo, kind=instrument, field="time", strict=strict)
3:56:06
